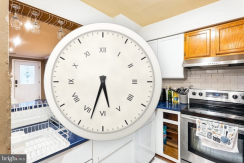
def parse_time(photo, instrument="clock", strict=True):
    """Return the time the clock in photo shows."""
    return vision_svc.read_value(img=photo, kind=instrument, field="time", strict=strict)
5:33
